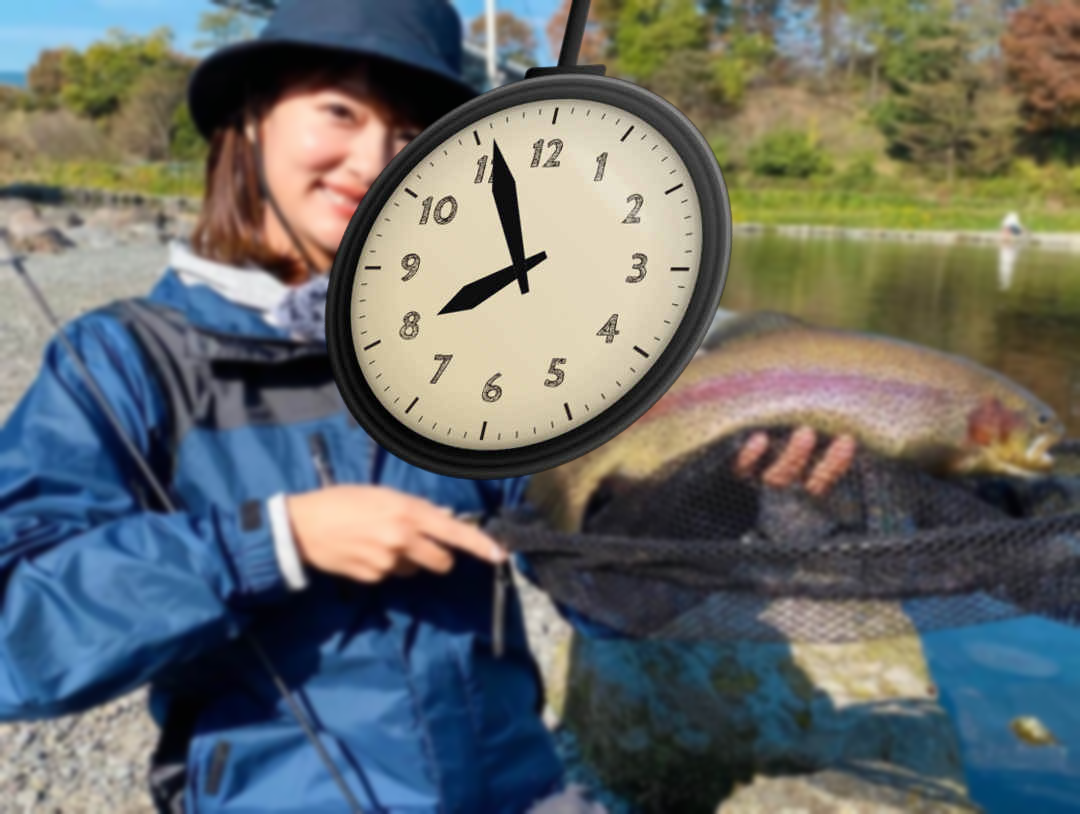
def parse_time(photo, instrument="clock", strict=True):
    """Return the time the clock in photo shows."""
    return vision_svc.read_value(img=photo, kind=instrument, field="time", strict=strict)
7:56
